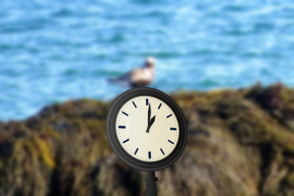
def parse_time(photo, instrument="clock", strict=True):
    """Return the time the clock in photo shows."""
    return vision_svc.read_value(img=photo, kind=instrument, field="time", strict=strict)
1:01
